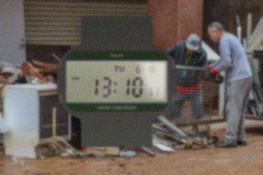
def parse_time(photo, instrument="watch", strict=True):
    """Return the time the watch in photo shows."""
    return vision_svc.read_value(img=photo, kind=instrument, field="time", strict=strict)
13:10
